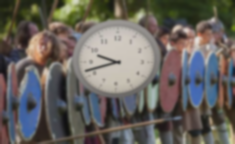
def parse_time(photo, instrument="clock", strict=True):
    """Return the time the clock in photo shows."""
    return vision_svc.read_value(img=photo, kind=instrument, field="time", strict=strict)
9:42
